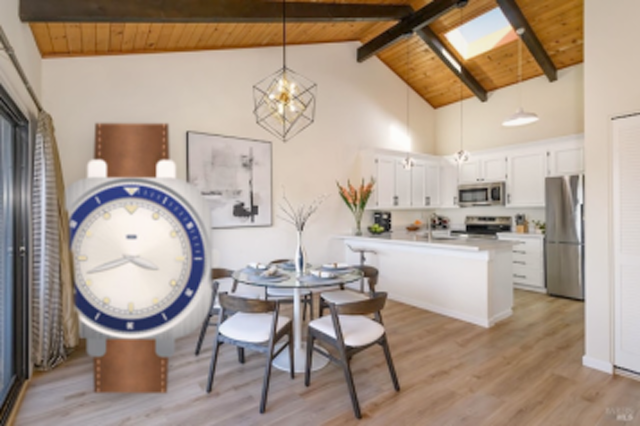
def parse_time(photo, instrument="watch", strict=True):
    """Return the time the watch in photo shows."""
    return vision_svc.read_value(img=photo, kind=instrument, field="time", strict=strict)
3:42
